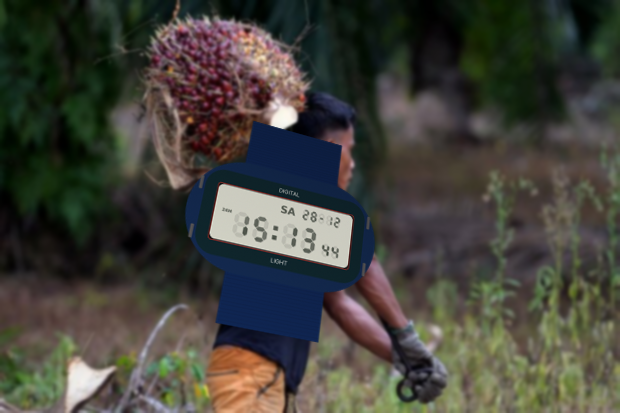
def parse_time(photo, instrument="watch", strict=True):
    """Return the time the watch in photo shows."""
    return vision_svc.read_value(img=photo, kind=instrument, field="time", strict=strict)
15:13:44
